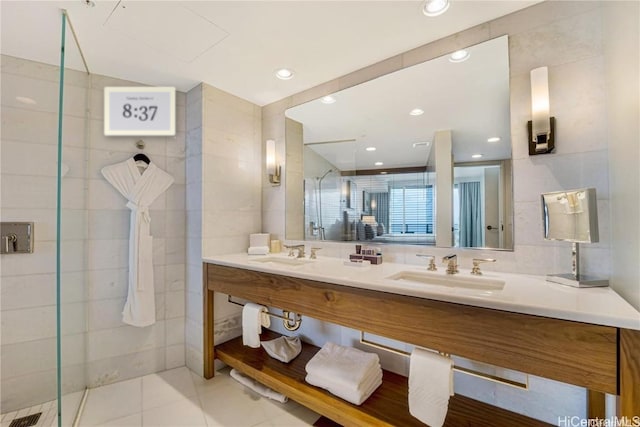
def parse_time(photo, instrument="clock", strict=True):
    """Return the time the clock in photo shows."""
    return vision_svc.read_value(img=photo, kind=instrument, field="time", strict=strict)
8:37
